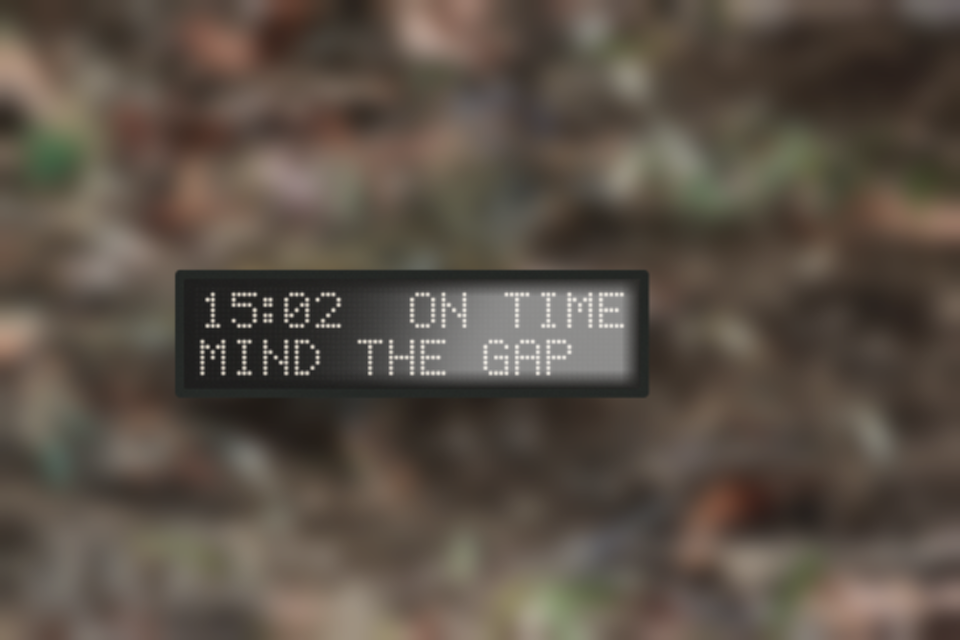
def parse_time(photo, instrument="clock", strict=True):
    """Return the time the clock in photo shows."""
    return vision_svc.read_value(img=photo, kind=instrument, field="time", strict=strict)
15:02
